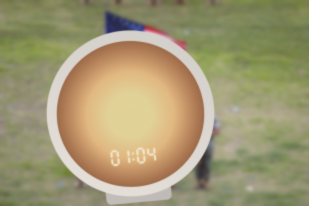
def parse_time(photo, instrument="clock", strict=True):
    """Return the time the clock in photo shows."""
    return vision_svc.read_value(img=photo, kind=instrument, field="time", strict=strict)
1:04
